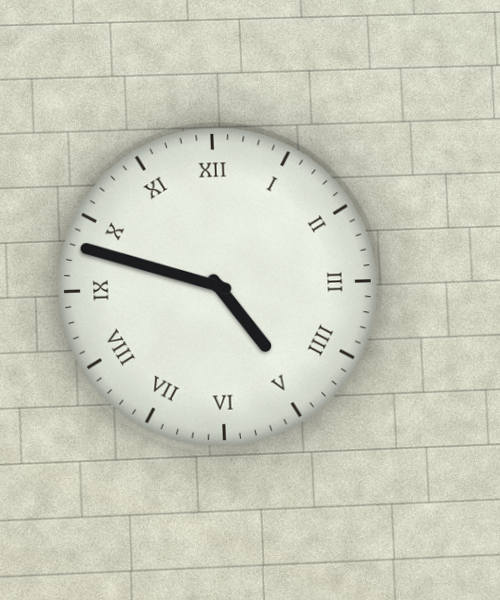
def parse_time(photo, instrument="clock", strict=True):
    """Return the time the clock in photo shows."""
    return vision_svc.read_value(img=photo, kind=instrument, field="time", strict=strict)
4:48
